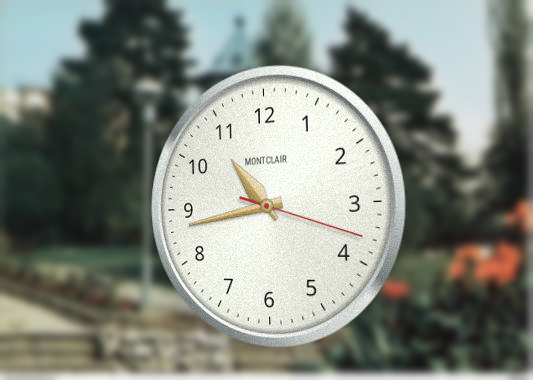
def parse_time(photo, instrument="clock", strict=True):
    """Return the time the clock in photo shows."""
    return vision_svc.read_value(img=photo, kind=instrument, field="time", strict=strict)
10:43:18
